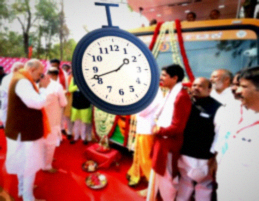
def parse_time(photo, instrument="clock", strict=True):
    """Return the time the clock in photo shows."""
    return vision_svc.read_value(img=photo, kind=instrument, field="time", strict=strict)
1:42
